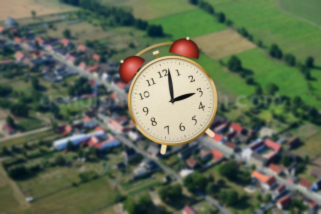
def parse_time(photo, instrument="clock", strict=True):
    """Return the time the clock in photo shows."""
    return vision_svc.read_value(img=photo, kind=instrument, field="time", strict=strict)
3:02
